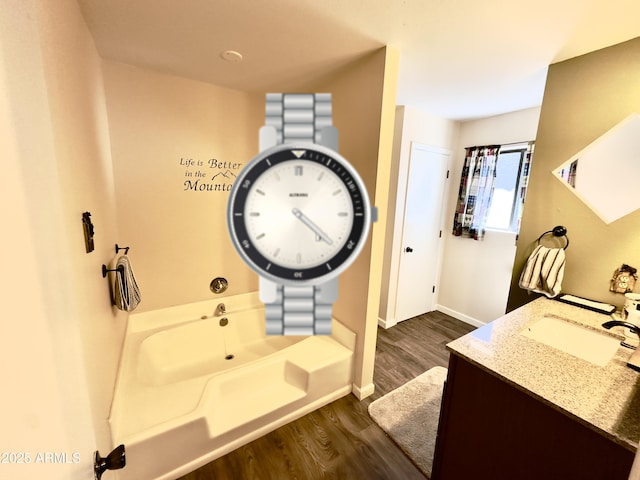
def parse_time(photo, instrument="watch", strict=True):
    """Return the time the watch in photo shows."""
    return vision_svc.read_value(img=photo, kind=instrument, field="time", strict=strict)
4:22
